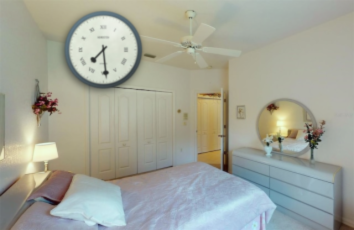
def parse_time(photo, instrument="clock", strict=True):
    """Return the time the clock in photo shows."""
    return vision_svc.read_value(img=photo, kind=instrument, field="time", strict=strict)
7:29
